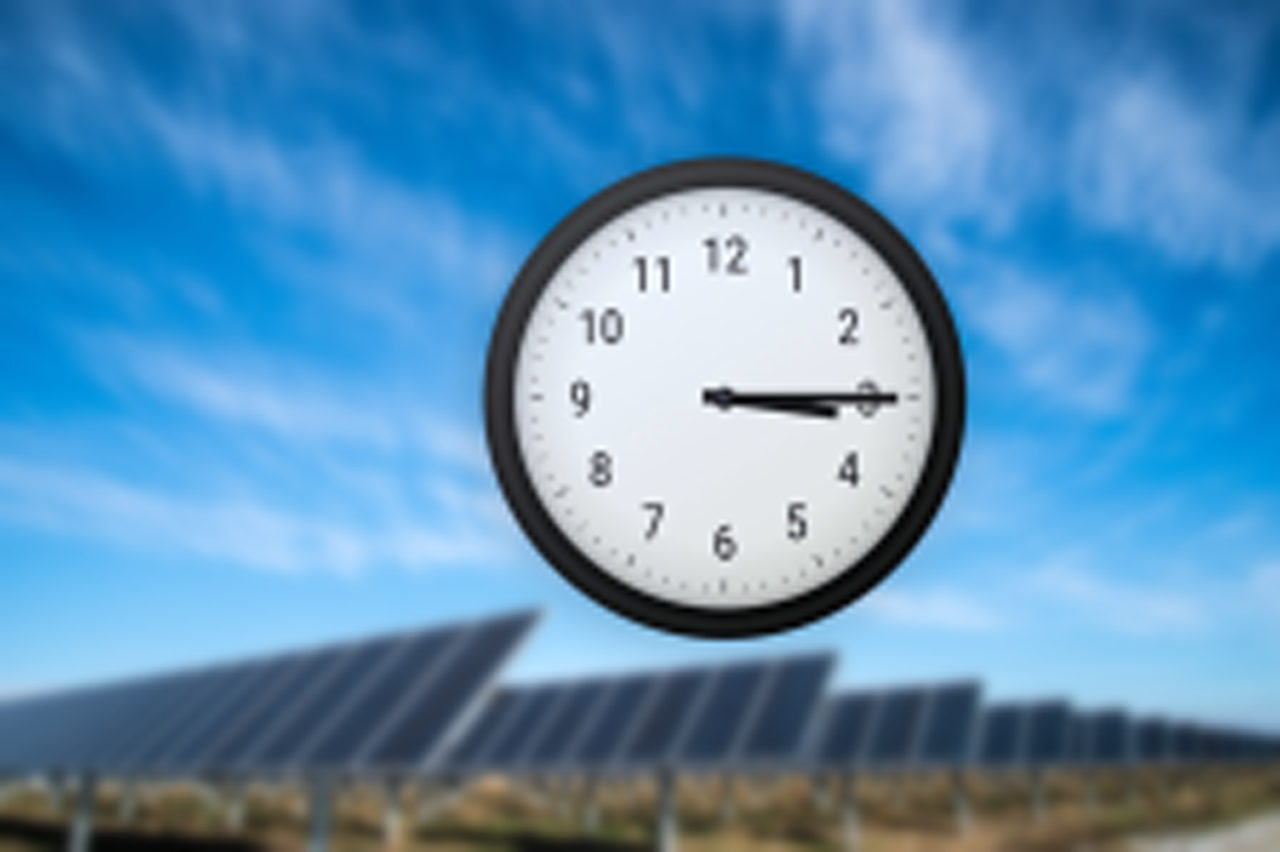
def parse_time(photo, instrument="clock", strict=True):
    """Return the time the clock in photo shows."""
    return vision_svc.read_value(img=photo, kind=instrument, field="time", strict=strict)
3:15
